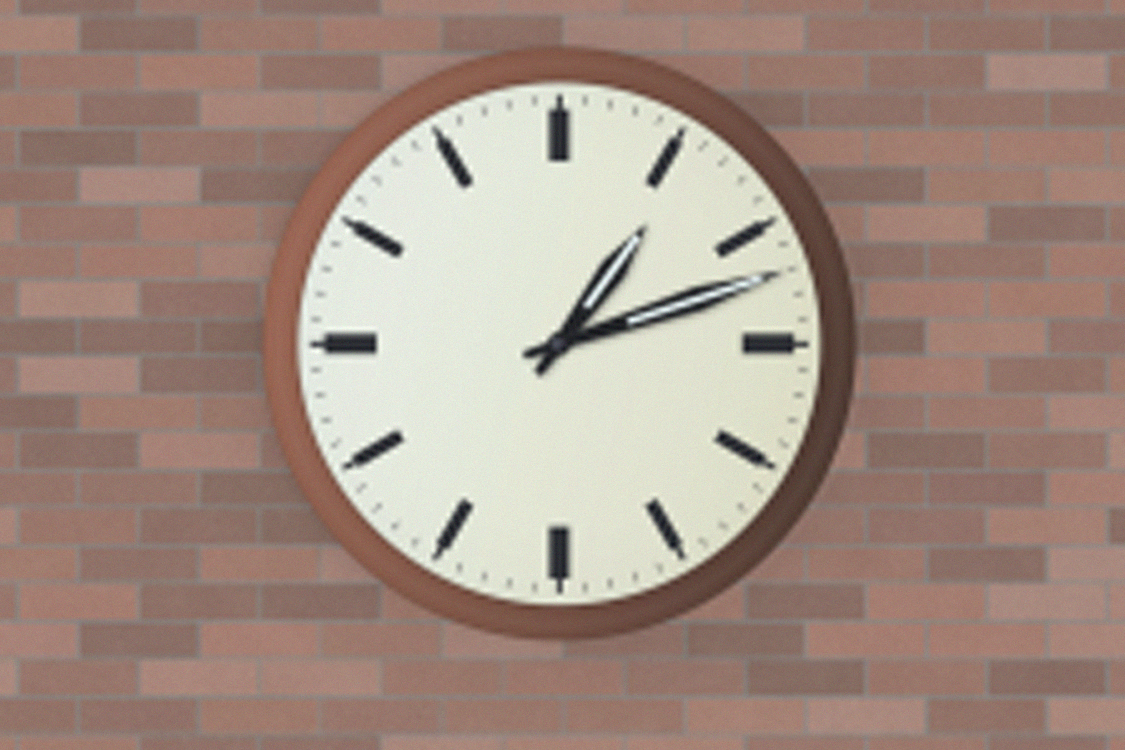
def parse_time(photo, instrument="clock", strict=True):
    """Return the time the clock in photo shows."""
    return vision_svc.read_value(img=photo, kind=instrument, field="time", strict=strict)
1:12
